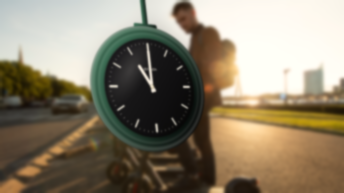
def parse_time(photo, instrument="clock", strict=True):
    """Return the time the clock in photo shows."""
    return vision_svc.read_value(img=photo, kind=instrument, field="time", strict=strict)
11:00
